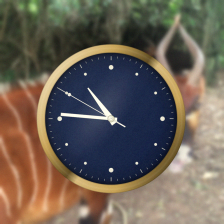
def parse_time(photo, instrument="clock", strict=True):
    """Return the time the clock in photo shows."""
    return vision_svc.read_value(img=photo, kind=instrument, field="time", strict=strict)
10:45:50
